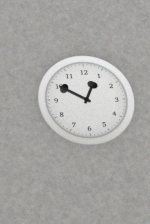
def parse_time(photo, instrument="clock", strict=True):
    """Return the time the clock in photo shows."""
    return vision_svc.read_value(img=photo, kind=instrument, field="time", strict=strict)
12:50
